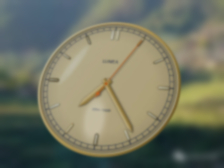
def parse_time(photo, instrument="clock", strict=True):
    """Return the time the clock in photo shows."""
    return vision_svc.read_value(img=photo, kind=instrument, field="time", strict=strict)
7:24:05
